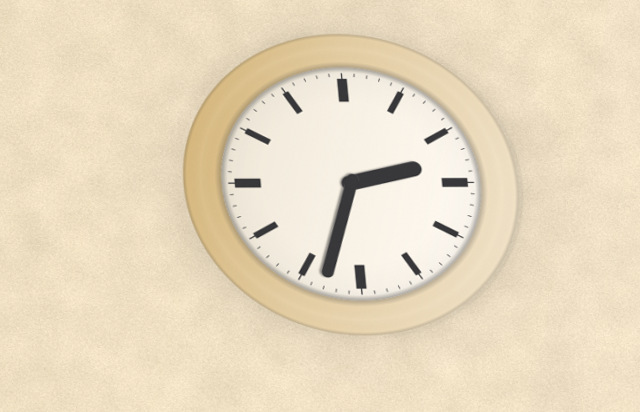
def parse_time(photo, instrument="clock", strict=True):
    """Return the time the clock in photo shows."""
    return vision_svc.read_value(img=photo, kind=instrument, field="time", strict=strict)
2:33
